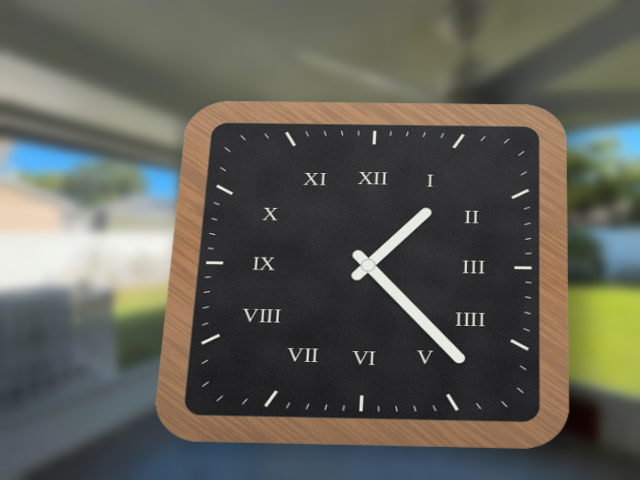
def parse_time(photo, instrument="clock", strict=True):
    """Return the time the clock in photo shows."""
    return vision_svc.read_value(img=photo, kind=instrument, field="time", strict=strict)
1:23
